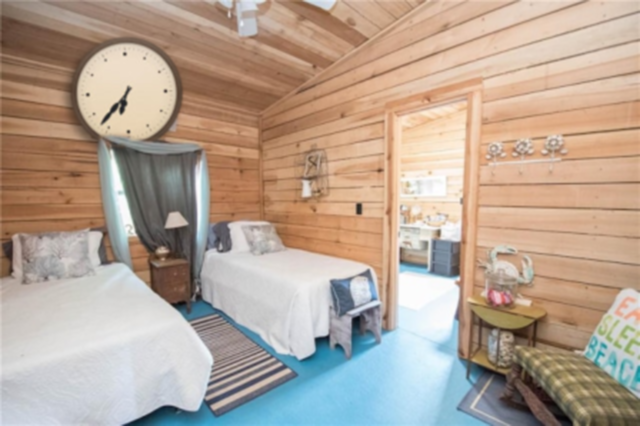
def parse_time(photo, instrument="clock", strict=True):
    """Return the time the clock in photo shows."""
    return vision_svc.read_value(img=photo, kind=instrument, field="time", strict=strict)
6:37
